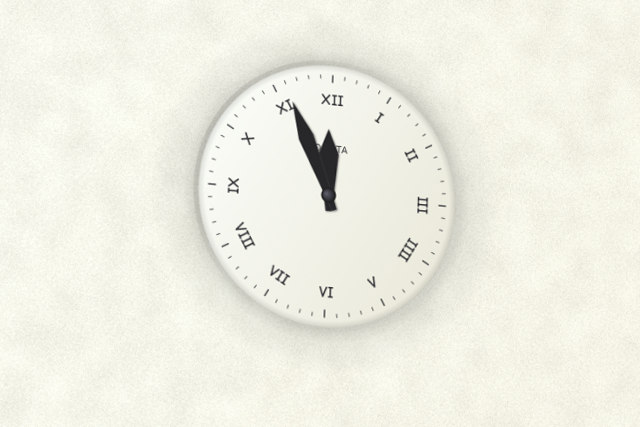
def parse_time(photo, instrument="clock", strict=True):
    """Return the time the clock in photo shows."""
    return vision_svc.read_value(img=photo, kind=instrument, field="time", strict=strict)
11:56
